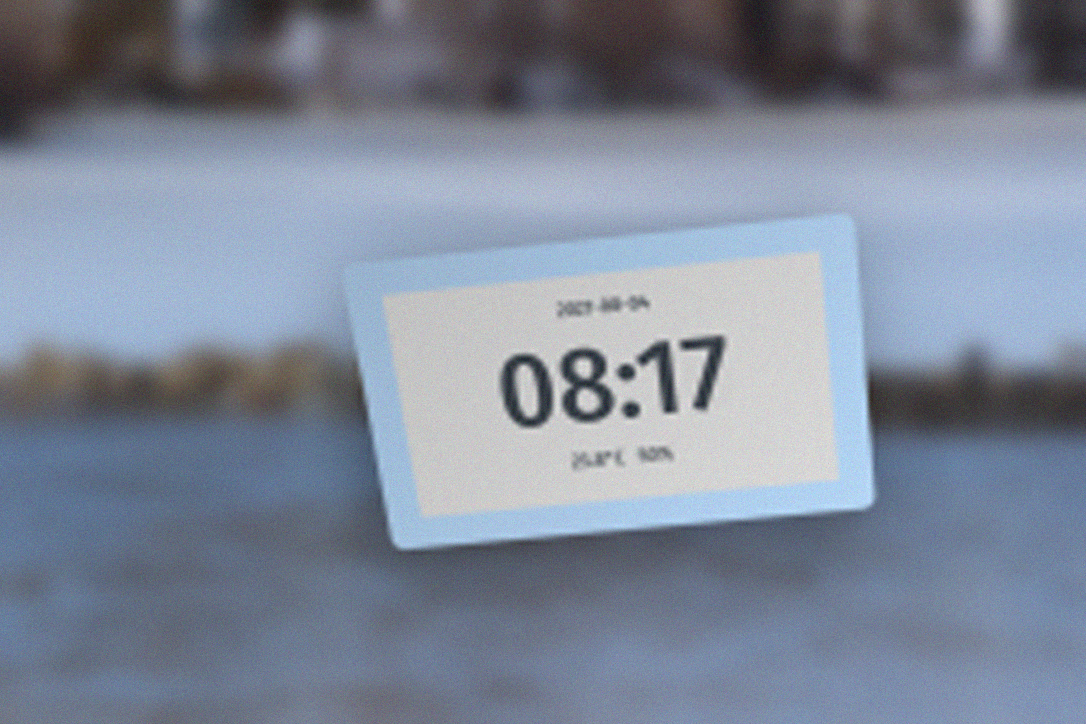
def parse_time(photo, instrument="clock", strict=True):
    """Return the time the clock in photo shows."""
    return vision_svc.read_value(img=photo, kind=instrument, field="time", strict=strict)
8:17
